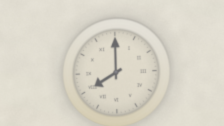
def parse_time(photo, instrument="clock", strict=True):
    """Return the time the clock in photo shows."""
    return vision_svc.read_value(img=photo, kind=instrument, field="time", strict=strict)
8:00
